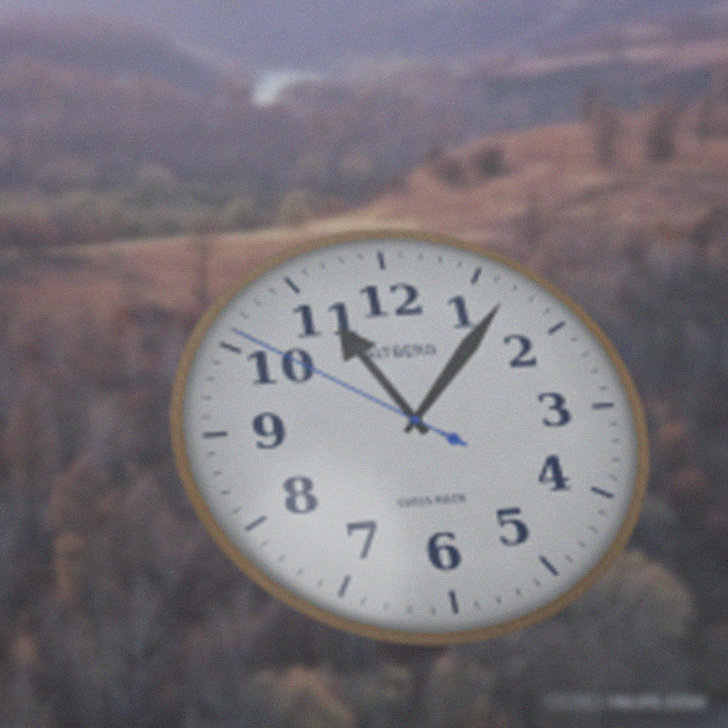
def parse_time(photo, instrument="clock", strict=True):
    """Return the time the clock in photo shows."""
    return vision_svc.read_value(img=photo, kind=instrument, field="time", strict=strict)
11:06:51
